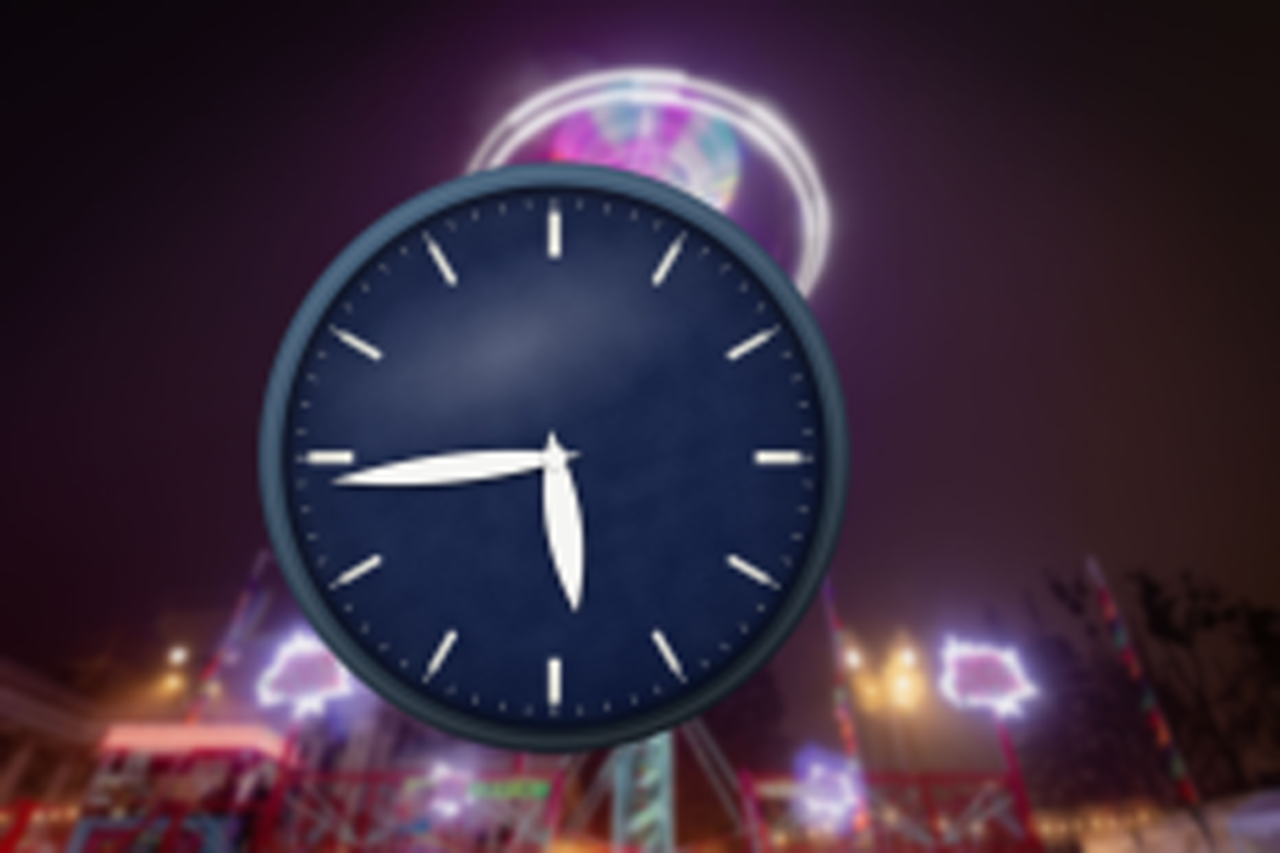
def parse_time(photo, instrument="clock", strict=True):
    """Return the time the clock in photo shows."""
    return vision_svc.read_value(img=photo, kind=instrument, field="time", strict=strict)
5:44
